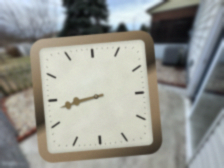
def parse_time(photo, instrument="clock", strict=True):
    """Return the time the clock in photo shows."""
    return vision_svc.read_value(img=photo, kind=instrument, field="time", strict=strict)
8:43
